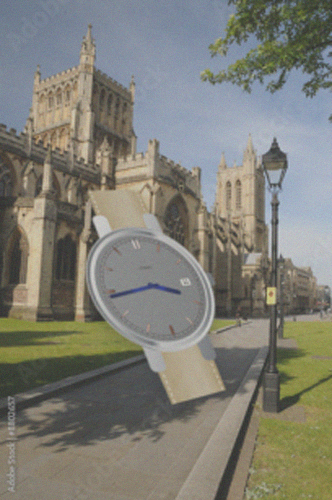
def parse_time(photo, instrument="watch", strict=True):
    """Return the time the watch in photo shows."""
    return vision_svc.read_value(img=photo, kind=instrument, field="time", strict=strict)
3:44
